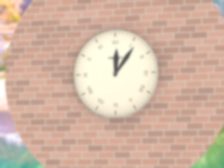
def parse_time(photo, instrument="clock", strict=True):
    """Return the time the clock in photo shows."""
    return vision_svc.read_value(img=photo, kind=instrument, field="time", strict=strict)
12:06
